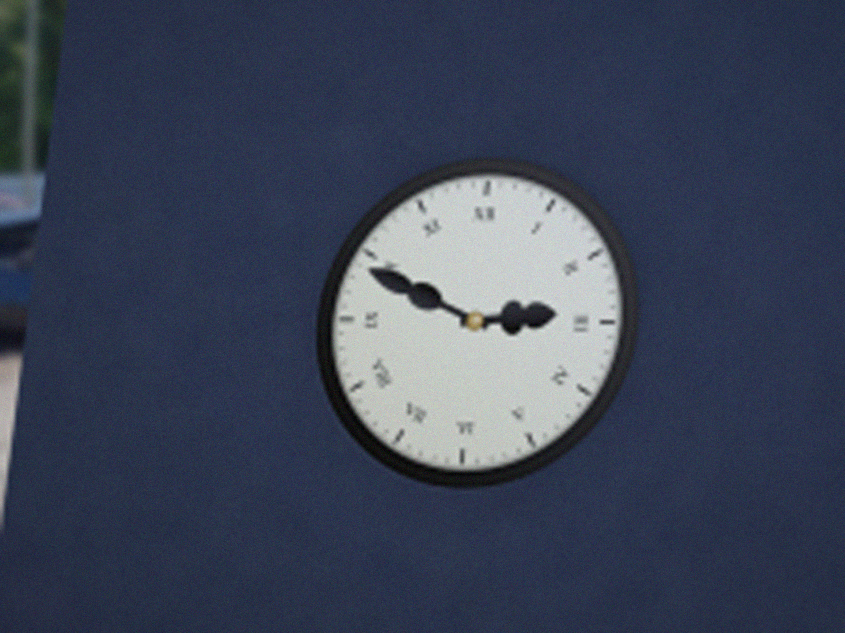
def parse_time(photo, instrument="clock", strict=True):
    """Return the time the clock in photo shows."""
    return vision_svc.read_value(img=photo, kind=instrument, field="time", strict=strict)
2:49
